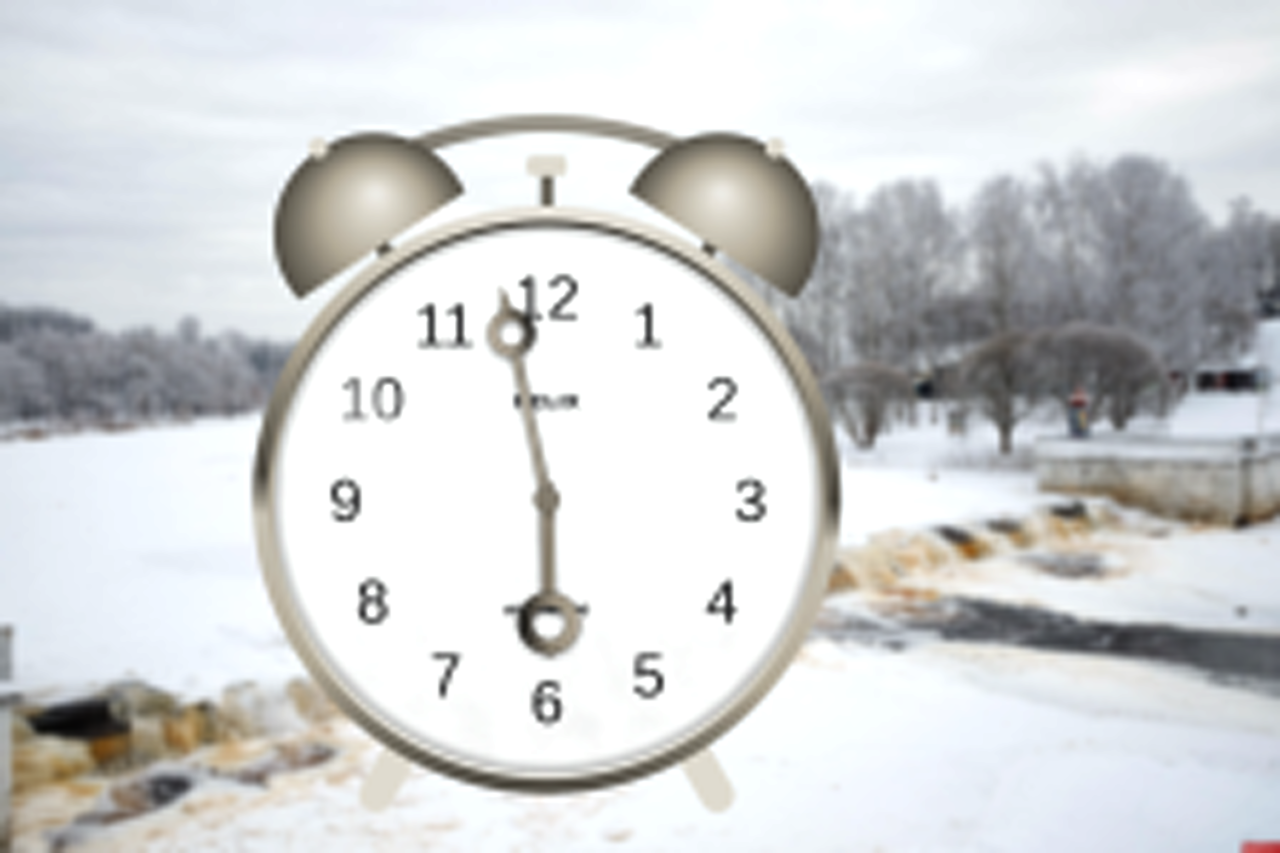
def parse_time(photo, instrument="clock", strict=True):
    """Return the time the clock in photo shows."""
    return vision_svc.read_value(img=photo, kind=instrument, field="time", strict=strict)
5:58
